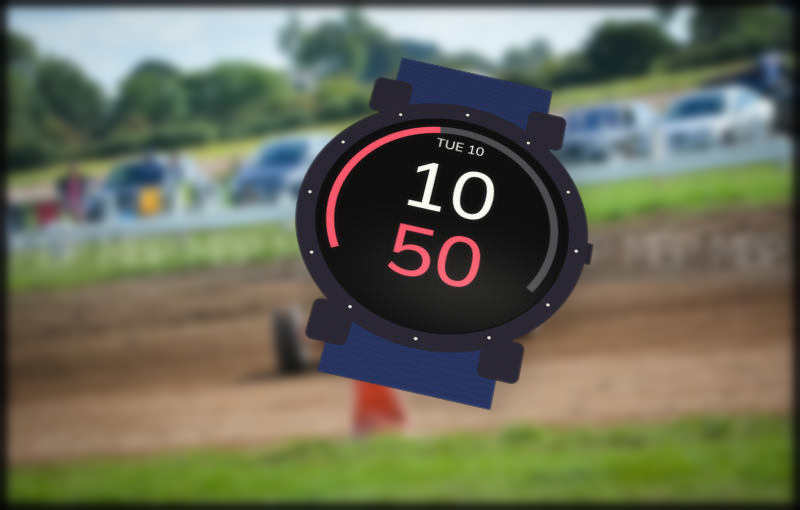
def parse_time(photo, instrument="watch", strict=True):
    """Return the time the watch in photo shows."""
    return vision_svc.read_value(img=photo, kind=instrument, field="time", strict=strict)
10:50
